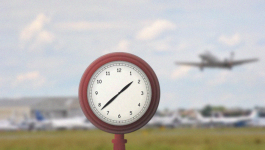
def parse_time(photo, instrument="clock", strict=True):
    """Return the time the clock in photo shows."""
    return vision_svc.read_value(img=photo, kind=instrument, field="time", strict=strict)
1:38
